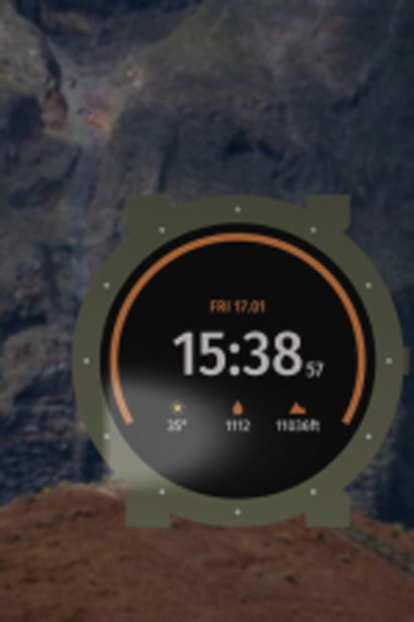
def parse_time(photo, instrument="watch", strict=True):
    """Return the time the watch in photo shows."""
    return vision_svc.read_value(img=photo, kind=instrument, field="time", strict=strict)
15:38
